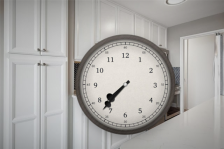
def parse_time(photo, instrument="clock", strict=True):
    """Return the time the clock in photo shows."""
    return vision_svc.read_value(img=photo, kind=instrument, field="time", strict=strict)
7:37
